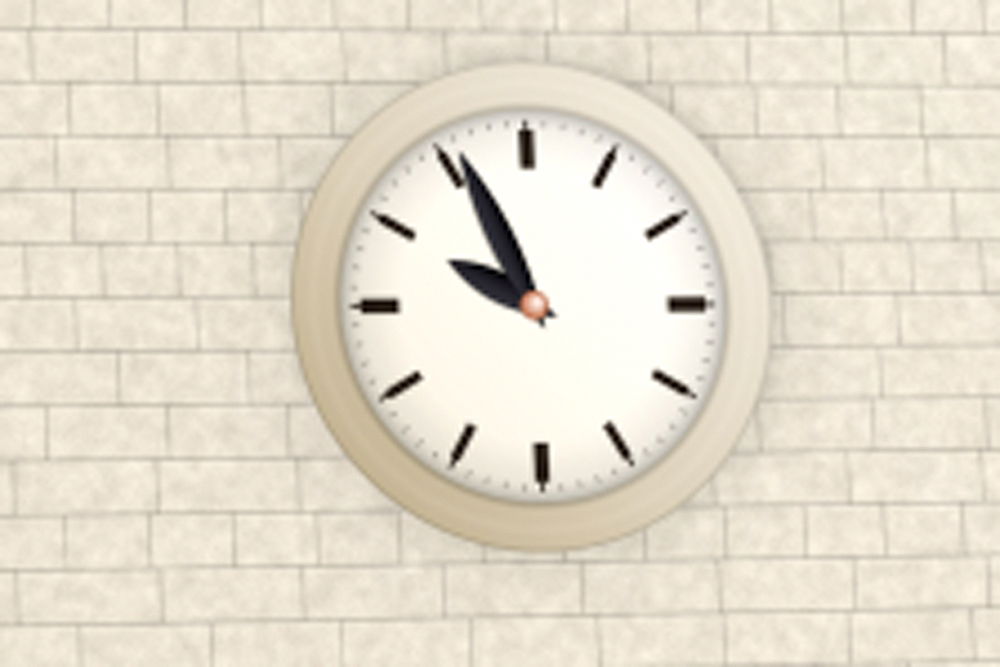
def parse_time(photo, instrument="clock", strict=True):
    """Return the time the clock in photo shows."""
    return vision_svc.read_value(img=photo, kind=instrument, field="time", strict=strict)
9:56
